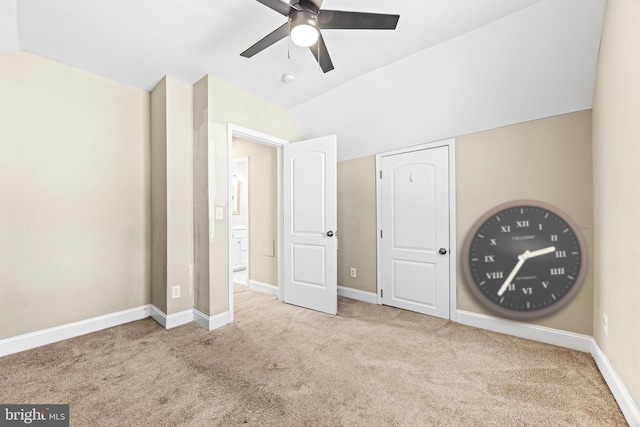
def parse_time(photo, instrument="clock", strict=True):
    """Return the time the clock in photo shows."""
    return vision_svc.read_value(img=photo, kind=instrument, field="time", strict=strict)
2:36
